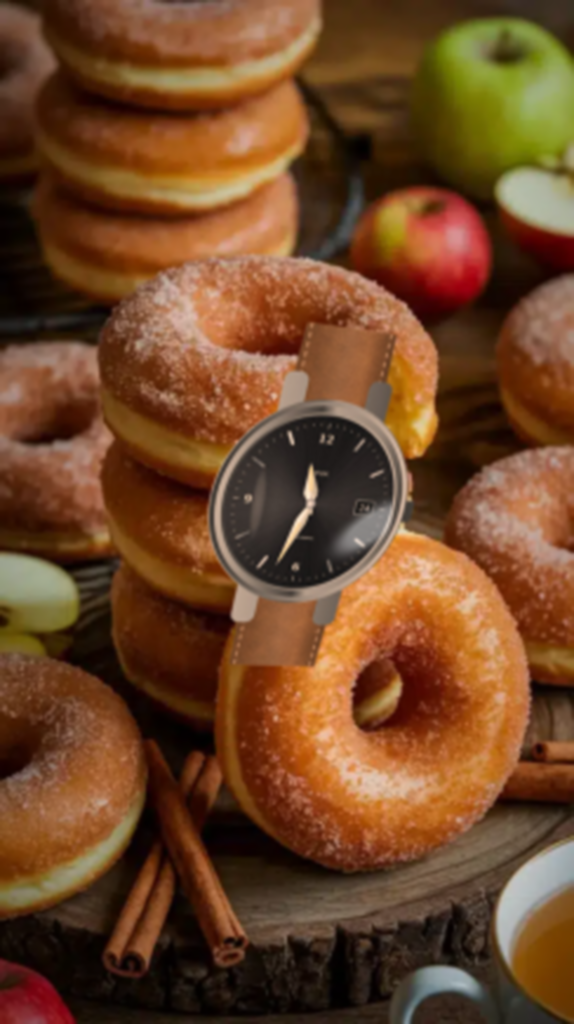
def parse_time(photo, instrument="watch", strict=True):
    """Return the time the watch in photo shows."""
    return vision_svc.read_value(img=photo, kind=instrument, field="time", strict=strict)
11:33
